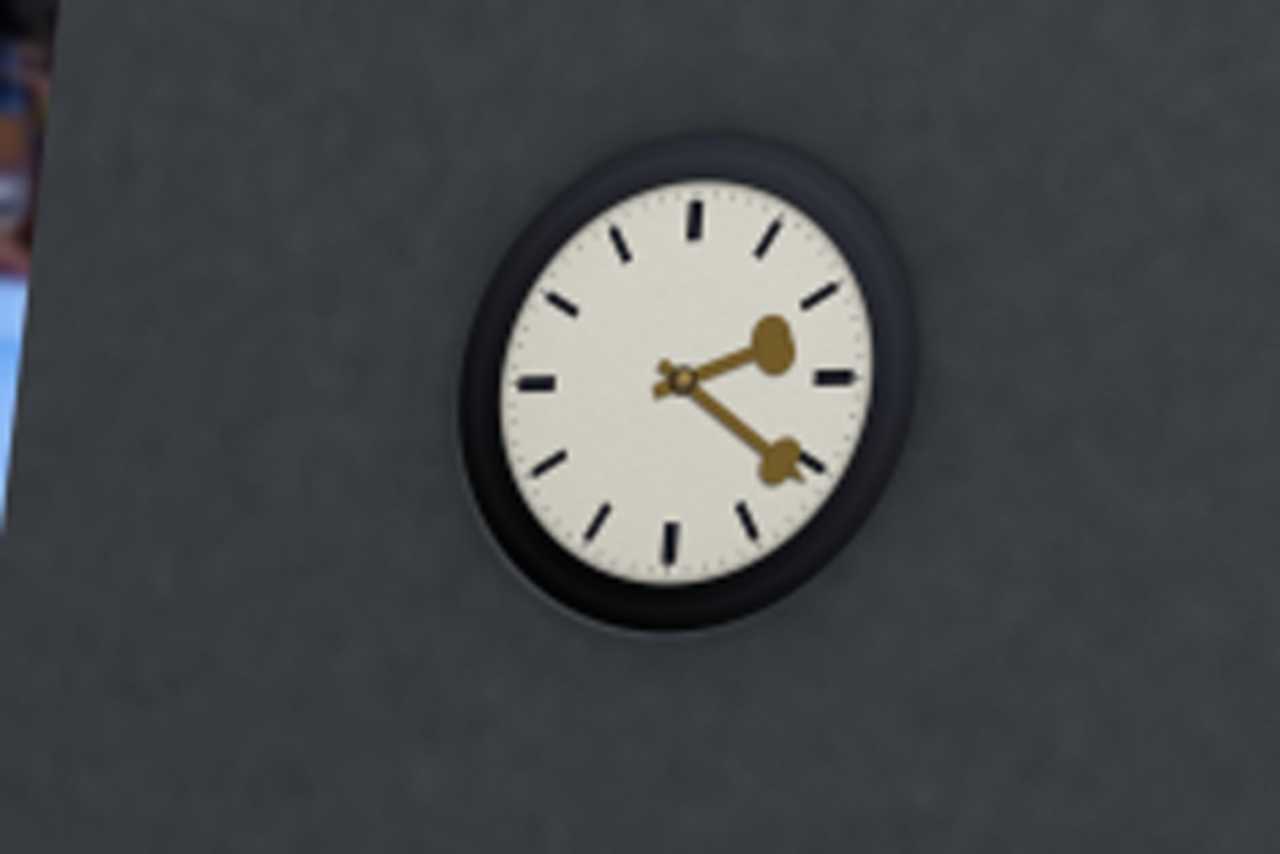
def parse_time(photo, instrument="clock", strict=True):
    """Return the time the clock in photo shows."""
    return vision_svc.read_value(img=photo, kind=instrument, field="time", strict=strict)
2:21
